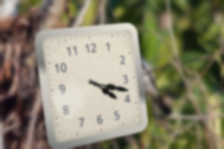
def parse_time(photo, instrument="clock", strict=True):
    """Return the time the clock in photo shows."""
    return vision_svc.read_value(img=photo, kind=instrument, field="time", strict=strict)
4:18
